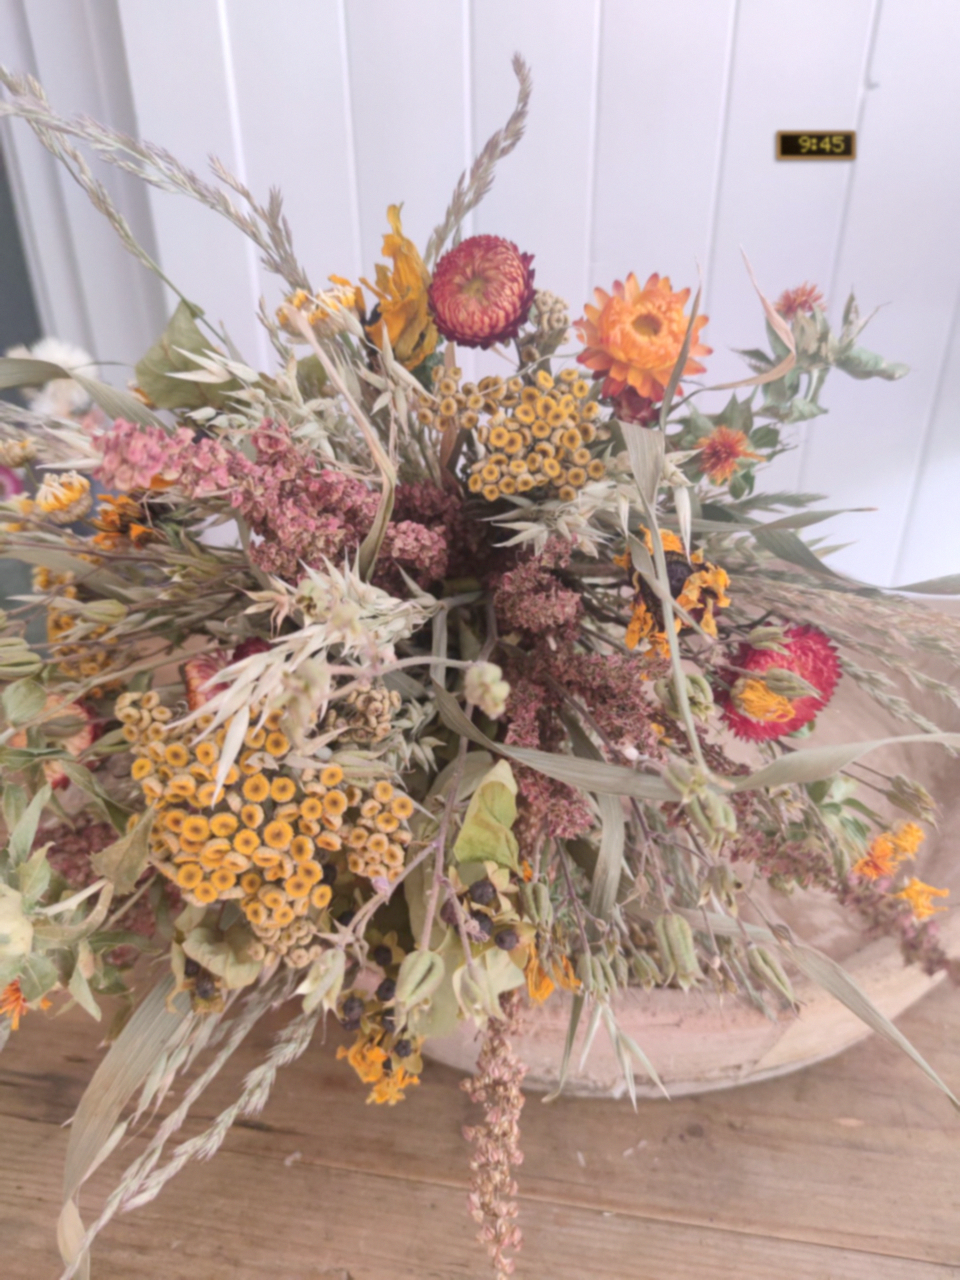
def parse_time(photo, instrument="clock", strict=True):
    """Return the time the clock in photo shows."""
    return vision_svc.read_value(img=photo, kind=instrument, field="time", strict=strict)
9:45
